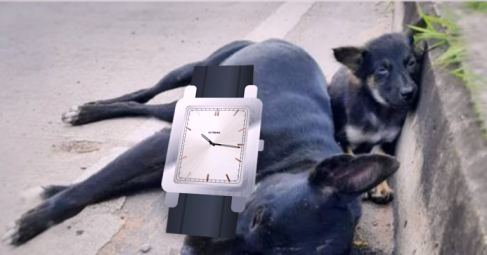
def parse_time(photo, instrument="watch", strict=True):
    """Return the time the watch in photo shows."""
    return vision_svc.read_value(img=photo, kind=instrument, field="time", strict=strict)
10:16
